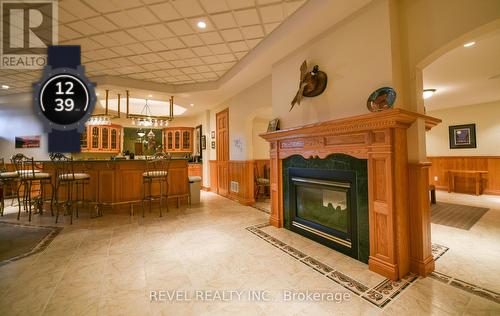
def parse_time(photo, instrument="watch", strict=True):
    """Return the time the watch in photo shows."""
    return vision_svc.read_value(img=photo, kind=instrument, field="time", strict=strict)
12:39
